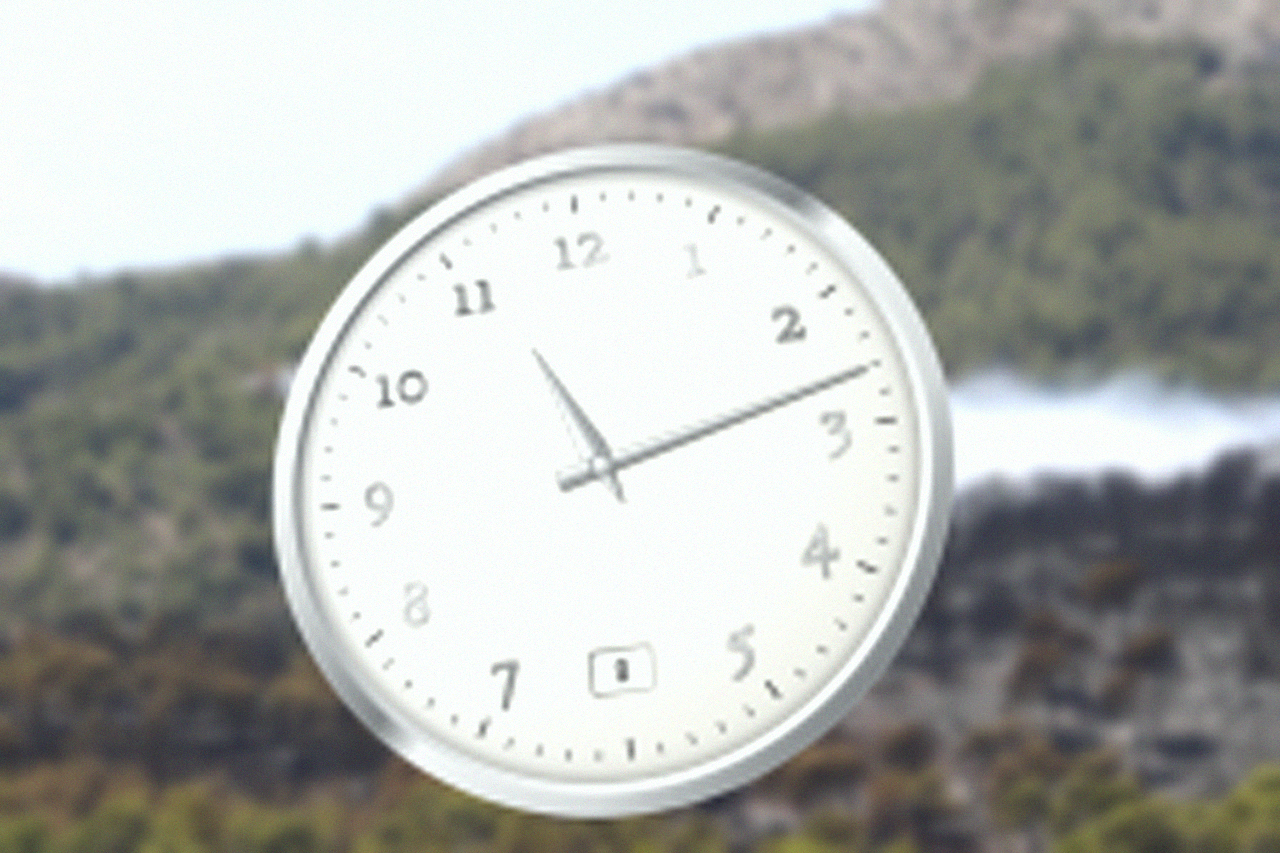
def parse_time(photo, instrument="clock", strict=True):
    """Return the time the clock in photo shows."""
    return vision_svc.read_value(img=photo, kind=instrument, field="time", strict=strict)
11:13
